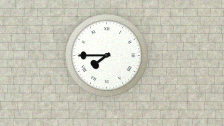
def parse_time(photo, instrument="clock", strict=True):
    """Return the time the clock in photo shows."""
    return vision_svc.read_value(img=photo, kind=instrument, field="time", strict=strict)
7:45
